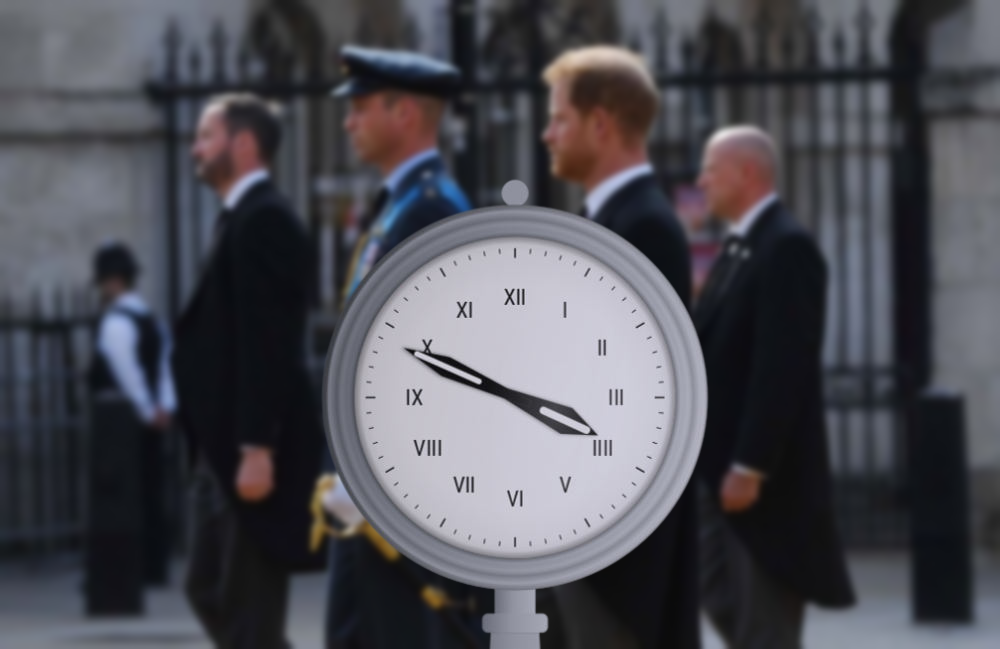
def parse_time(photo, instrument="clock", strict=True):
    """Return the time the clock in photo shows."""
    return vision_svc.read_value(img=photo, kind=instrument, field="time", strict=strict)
3:49
